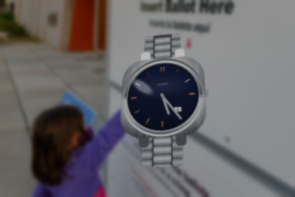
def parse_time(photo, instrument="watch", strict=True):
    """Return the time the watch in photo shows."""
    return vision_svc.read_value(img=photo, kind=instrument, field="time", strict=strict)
5:24
